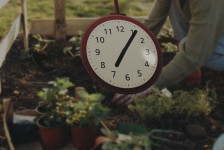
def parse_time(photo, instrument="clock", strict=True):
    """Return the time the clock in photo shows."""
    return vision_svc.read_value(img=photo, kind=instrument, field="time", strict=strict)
7:06
